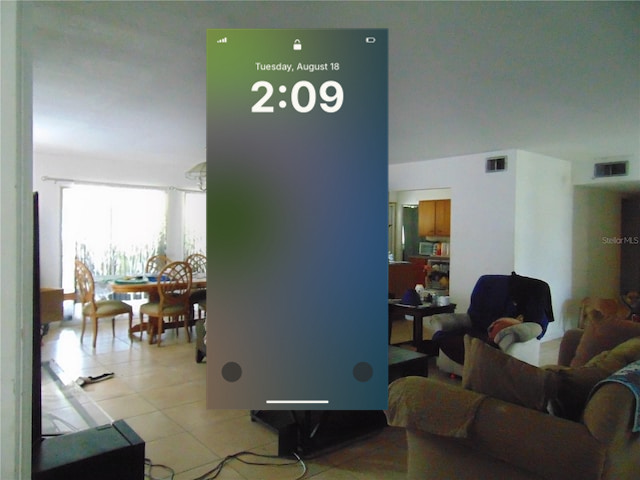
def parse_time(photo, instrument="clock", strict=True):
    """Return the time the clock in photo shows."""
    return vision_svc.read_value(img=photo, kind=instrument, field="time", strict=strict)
2:09
